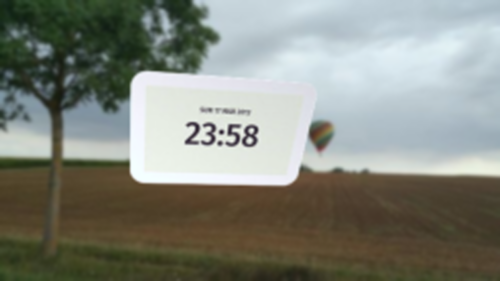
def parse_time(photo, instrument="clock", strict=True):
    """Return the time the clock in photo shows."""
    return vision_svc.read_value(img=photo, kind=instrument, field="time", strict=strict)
23:58
